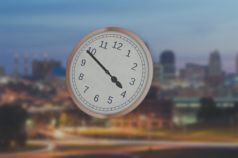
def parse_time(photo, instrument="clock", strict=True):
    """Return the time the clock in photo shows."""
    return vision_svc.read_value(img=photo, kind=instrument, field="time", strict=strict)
3:49
